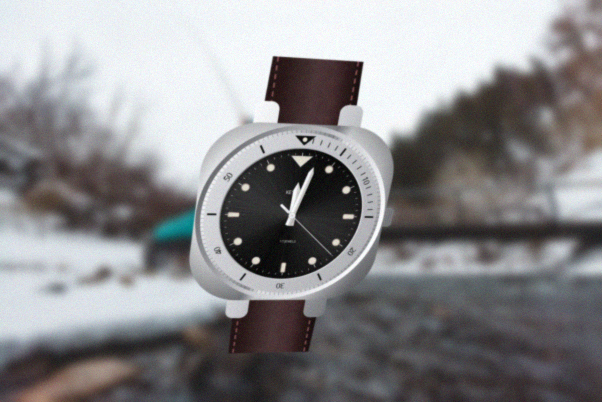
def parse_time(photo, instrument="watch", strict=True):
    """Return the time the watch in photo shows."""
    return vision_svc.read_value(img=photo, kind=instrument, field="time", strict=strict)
12:02:22
